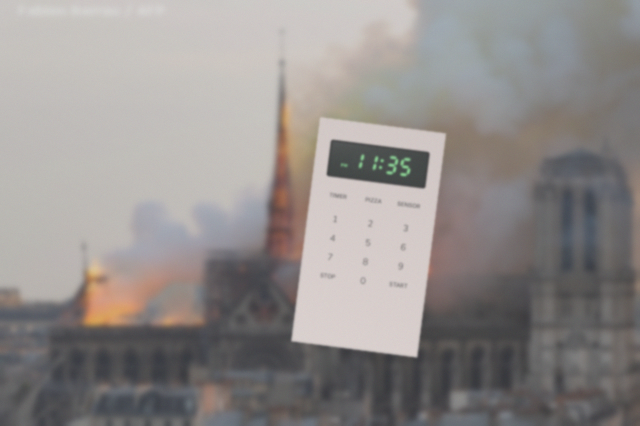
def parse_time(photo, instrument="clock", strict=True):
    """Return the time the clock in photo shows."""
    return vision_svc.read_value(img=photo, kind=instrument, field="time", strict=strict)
11:35
